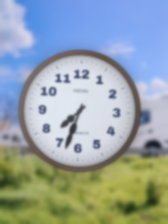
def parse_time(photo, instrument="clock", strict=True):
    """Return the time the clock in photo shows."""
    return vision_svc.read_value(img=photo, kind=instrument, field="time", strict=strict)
7:33
